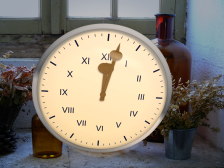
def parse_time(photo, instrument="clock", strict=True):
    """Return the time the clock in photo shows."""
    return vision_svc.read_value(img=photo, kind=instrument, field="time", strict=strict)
12:02
